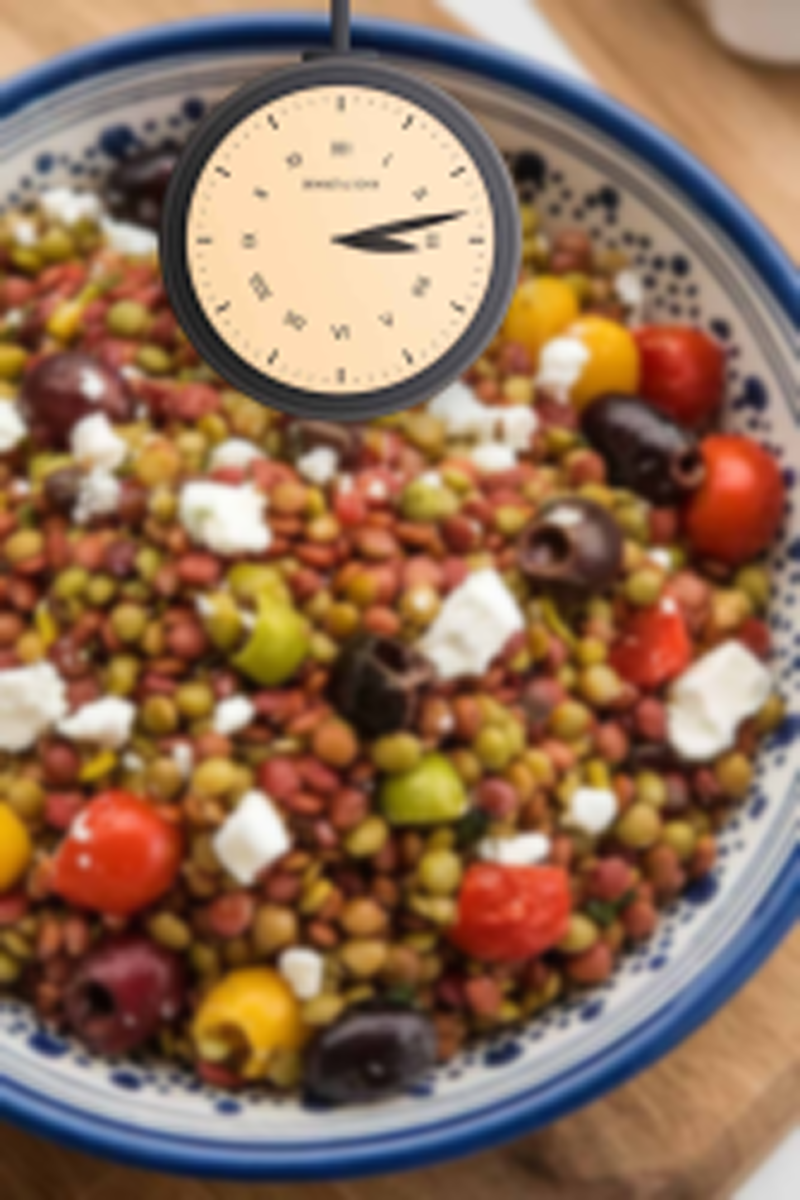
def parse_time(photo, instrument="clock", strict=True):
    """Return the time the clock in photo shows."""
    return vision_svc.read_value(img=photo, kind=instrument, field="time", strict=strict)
3:13
